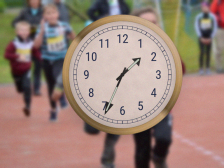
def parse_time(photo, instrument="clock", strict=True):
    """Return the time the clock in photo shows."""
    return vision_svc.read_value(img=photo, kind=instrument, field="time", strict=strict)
1:34
